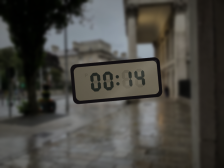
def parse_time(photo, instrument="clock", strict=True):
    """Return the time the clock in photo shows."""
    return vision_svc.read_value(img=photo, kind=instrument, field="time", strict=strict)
0:14
